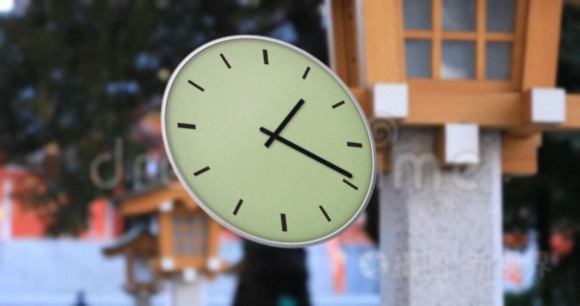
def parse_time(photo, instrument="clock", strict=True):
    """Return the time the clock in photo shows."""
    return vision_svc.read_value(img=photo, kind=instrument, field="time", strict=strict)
1:19
